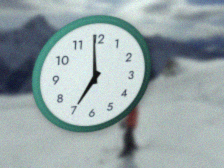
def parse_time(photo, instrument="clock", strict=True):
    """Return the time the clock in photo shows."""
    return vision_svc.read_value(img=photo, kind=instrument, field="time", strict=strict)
6:59
